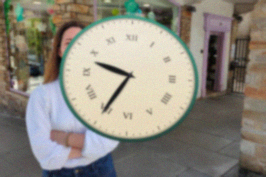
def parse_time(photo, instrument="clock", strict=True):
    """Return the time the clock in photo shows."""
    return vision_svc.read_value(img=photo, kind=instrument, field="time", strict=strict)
9:35
